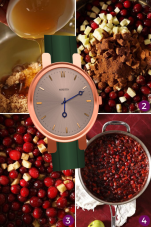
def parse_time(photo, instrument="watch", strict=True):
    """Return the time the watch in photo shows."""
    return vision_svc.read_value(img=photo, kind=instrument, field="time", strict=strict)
6:11
